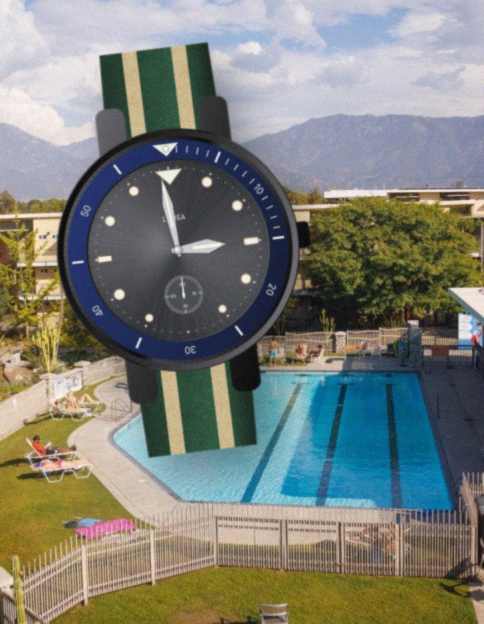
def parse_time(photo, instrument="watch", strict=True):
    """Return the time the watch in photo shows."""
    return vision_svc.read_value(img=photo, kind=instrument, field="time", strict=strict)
2:59
